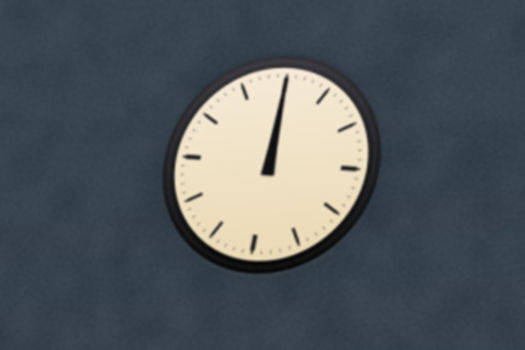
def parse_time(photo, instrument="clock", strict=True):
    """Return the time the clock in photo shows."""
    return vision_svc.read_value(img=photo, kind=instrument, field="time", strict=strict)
12:00
